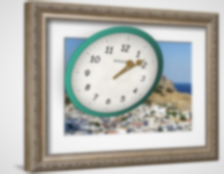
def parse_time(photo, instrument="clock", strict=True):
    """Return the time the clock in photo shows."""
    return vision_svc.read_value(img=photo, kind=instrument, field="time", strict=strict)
1:08
